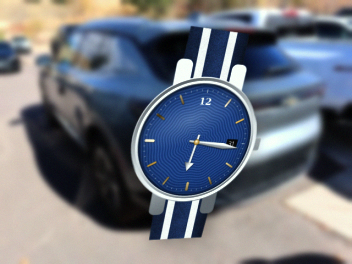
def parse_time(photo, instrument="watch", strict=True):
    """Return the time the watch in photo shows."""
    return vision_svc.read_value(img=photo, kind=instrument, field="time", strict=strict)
6:16
